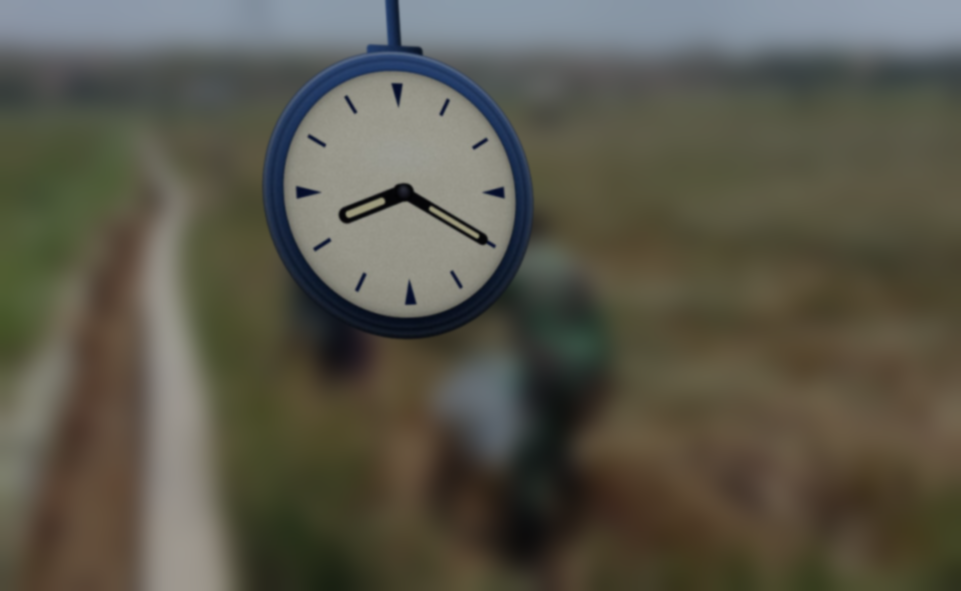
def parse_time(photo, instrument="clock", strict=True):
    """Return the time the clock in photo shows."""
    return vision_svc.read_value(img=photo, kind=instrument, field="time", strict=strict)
8:20
